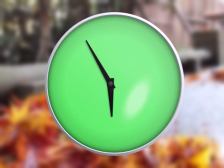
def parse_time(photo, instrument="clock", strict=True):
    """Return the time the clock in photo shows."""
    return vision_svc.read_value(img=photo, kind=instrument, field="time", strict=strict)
5:55
